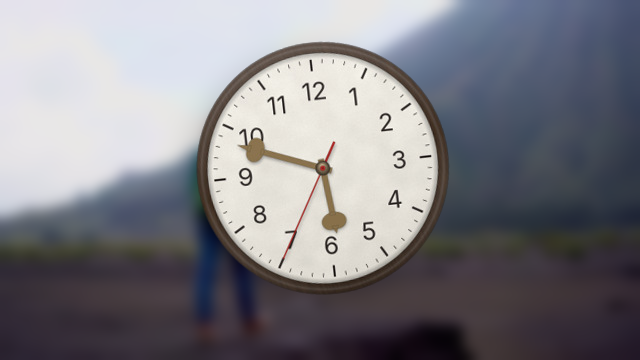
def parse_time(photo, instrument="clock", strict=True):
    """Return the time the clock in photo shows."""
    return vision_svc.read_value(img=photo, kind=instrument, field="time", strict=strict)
5:48:35
